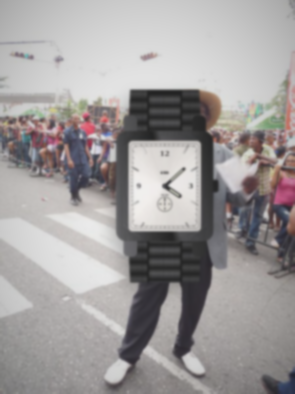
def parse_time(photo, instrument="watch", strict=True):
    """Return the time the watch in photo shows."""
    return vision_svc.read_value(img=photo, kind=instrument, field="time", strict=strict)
4:08
